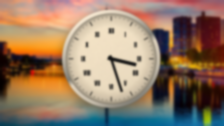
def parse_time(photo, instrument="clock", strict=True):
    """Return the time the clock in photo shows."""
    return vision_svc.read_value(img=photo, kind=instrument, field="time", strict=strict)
3:27
